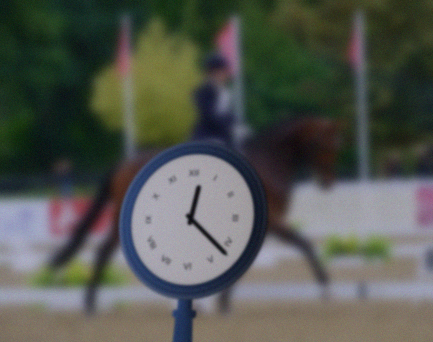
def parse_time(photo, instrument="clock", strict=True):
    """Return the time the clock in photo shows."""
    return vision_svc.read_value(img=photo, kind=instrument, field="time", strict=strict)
12:22
